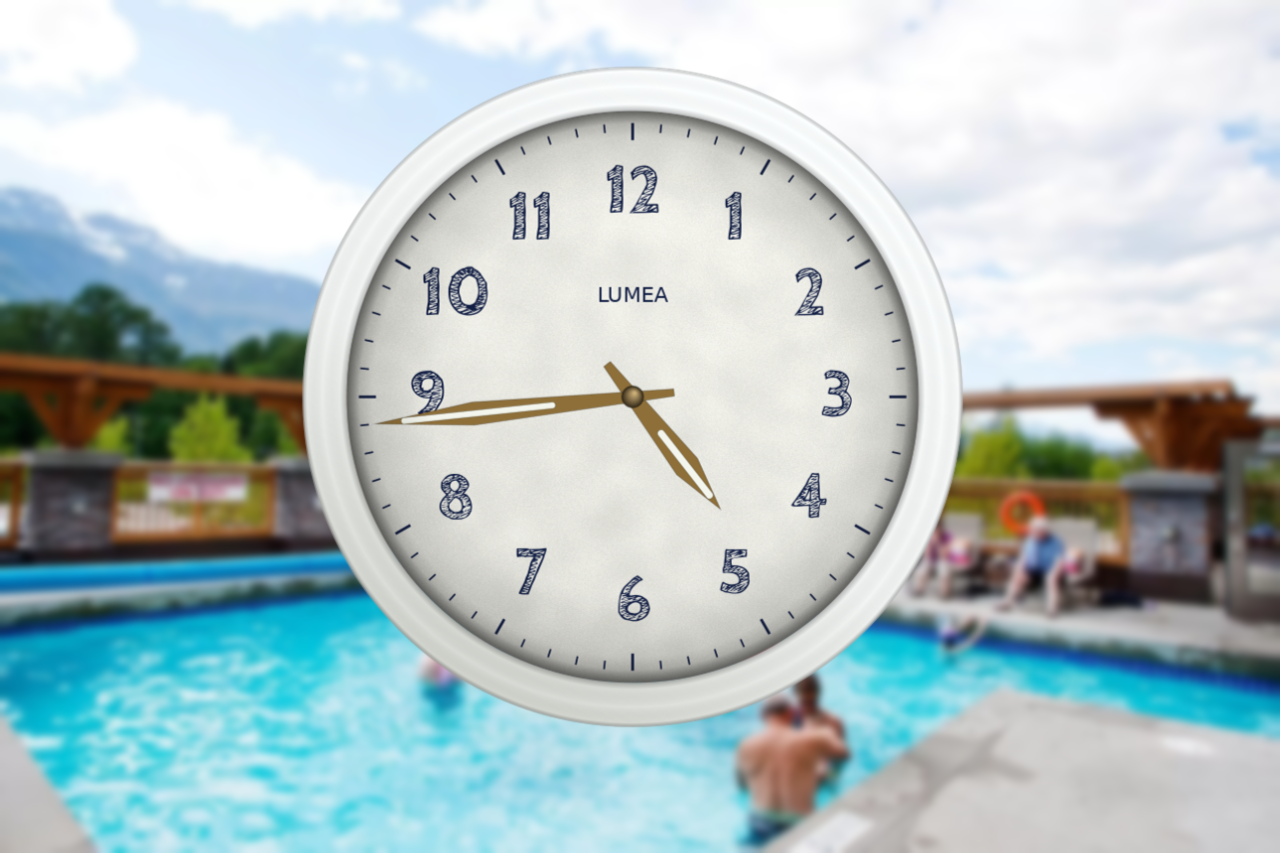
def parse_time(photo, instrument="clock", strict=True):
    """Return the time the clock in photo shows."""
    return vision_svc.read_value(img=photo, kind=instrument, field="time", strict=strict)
4:44
